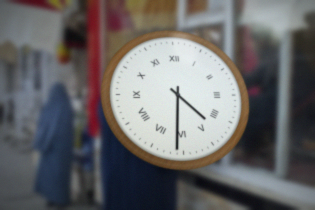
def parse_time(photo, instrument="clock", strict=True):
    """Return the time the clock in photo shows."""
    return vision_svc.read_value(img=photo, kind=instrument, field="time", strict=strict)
4:31
